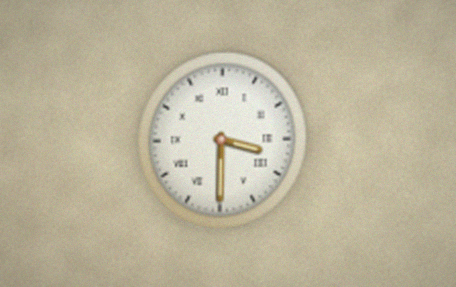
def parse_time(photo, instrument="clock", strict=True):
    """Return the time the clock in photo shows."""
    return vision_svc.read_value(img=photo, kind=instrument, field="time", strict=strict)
3:30
